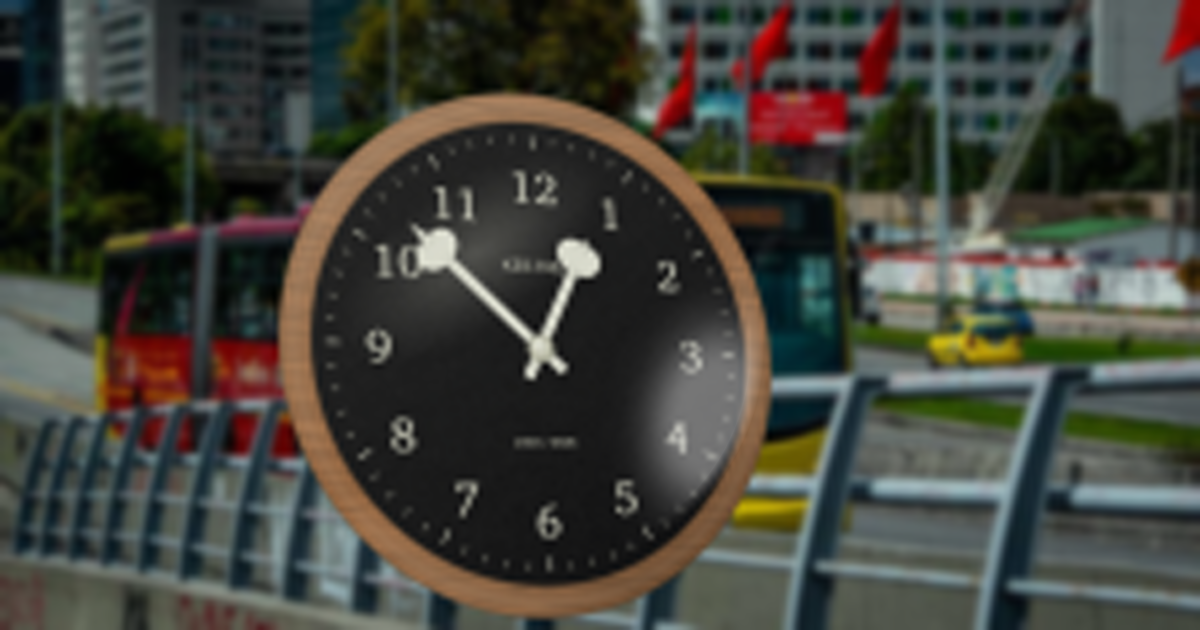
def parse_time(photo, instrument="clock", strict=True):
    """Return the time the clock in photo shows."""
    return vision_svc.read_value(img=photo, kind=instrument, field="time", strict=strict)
12:52
